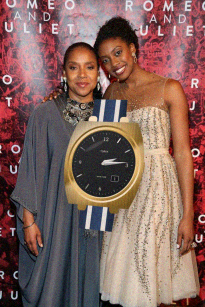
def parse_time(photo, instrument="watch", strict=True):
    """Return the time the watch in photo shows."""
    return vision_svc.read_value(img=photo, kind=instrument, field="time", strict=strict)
2:14
